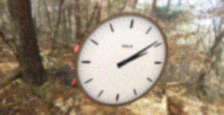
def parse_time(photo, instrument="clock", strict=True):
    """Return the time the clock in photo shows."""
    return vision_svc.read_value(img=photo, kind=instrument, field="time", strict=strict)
2:09
